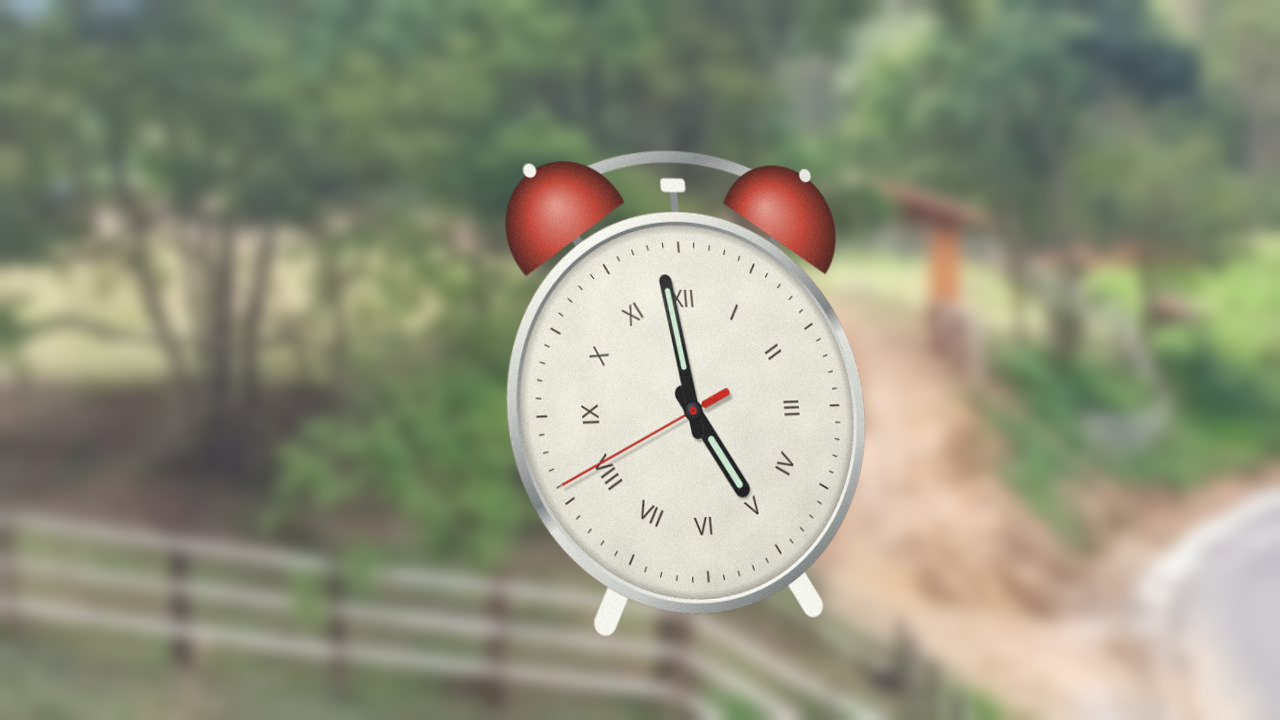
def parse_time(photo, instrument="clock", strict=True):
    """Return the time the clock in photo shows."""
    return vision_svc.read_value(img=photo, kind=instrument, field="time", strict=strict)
4:58:41
